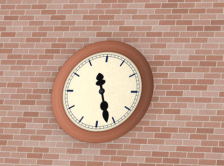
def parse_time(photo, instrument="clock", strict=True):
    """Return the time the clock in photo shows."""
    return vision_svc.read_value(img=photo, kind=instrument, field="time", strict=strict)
11:27
